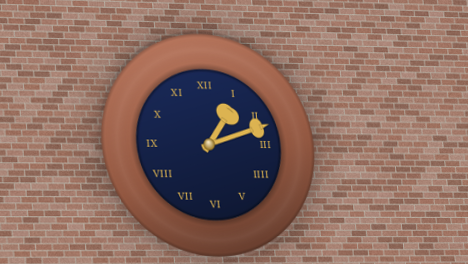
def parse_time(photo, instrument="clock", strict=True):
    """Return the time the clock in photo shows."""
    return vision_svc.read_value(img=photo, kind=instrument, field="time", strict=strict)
1:12
